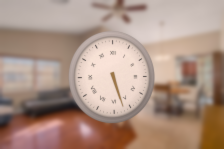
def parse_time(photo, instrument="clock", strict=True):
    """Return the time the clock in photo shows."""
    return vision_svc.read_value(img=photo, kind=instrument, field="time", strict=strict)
5:27
